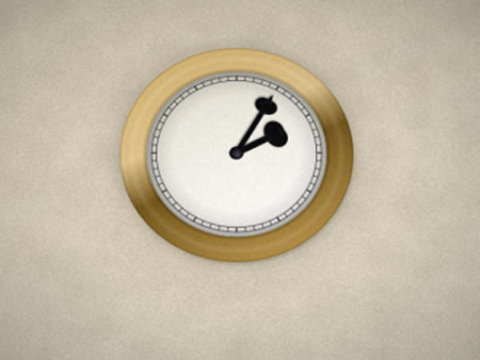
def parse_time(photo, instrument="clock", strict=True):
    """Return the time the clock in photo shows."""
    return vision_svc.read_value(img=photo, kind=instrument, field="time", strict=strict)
2:05
